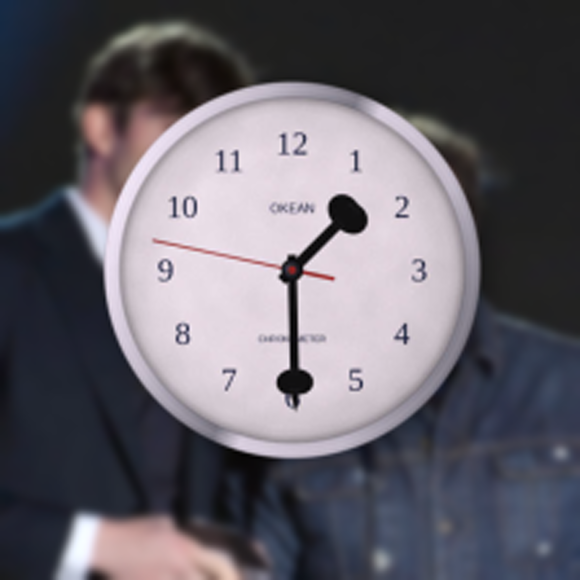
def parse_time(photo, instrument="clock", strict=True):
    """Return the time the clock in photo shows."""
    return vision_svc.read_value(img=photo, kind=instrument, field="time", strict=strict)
1:29:47
